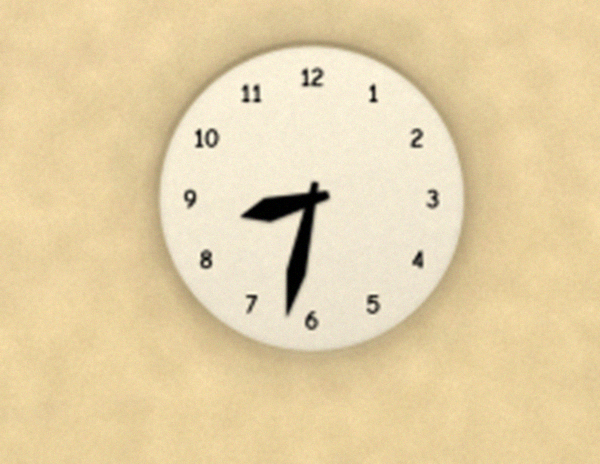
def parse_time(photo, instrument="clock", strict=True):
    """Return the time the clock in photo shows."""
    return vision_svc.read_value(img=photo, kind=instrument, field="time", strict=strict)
8:32
